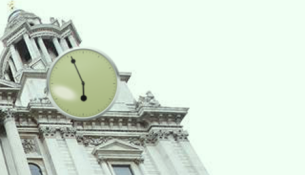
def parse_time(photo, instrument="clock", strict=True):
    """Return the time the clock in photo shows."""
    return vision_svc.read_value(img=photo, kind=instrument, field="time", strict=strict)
5:56
